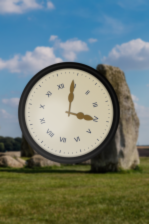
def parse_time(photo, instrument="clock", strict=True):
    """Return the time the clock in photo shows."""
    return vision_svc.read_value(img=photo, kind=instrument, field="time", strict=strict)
4:04
